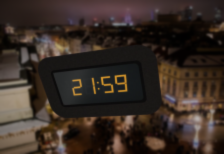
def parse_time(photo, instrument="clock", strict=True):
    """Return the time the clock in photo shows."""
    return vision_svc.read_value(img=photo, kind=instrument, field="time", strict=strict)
21:59
